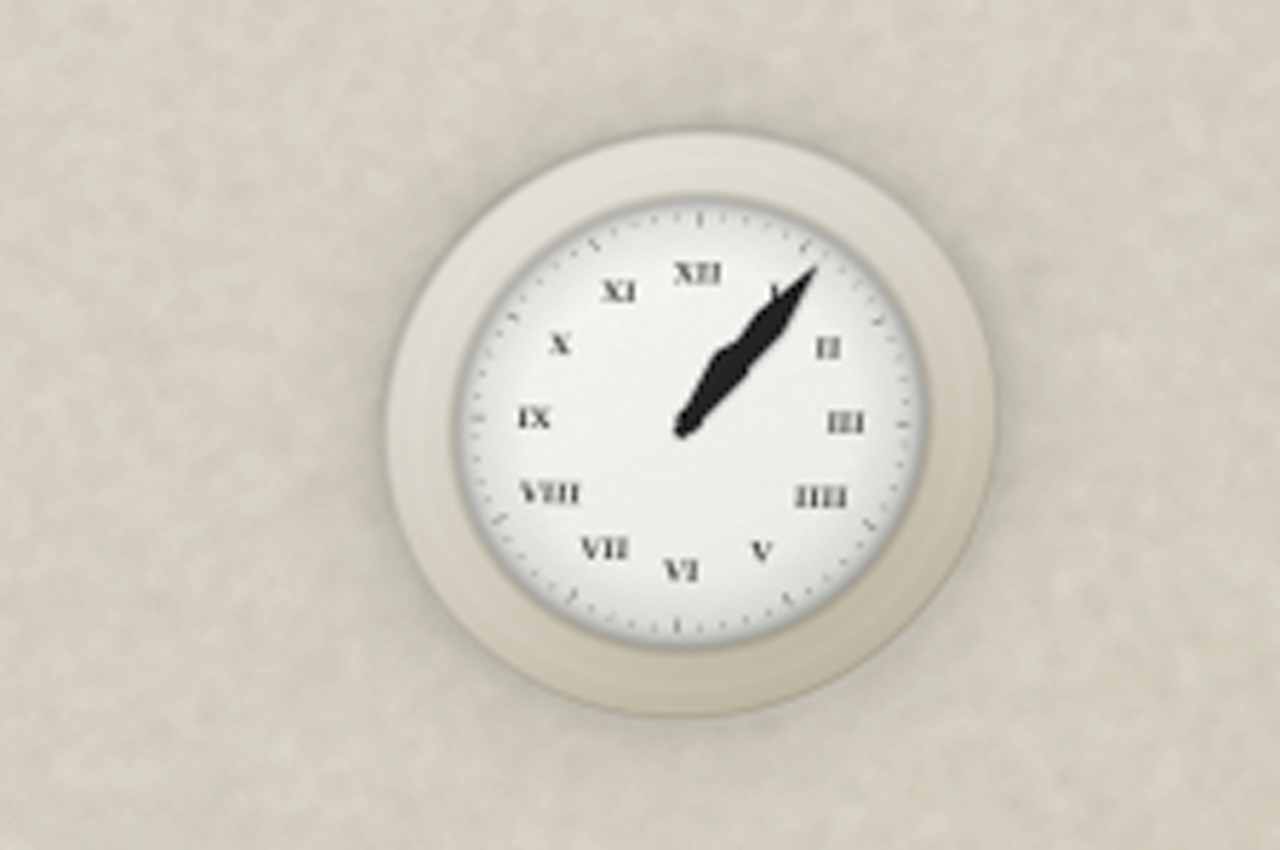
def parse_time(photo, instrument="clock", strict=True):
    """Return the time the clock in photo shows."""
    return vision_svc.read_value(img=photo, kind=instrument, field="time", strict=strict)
1:06
